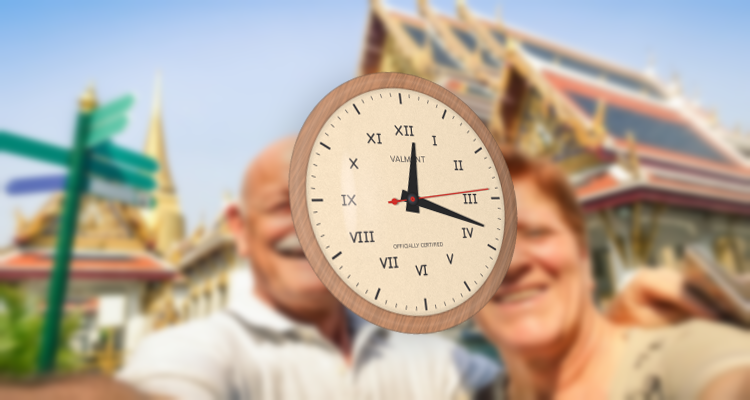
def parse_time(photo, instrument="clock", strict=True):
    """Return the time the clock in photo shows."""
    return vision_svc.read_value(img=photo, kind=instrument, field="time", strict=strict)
12:18:14
